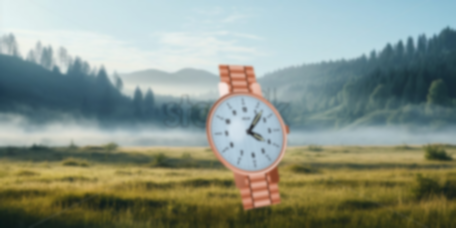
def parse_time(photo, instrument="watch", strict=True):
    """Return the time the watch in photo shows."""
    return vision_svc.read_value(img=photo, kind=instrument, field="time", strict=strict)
4:07
